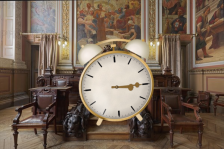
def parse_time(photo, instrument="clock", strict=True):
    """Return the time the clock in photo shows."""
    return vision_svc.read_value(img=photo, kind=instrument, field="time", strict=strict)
3:15
